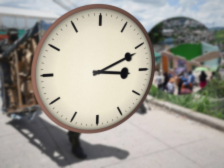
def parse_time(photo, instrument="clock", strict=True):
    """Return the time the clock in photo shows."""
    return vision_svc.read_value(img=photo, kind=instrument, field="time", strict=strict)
3:11
